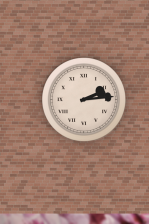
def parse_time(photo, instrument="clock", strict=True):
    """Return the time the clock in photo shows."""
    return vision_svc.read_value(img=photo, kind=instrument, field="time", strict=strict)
2:14
